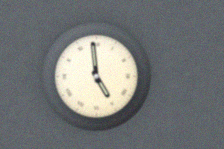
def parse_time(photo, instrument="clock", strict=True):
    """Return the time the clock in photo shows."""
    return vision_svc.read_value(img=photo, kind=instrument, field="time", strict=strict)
4:59
